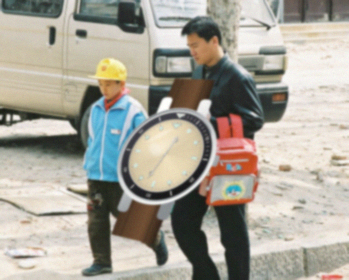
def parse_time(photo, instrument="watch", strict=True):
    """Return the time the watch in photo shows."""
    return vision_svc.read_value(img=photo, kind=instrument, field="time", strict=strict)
12:33
